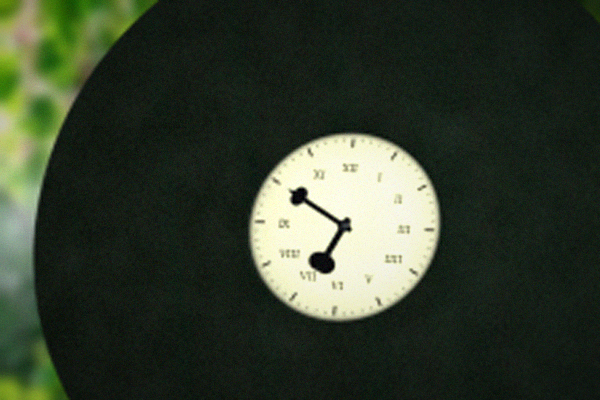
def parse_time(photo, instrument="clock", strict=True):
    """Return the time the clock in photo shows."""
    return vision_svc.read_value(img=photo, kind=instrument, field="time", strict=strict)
6:50
